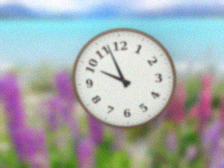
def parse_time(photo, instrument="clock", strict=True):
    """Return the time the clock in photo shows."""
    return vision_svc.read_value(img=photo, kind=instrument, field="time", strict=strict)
9:57
